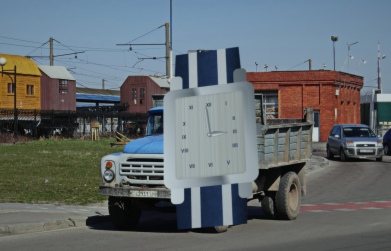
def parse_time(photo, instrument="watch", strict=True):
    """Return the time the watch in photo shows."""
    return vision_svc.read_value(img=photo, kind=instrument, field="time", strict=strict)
2:59
